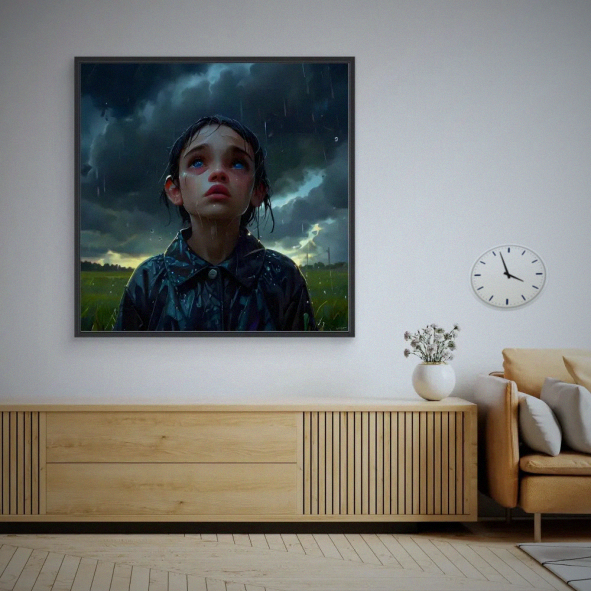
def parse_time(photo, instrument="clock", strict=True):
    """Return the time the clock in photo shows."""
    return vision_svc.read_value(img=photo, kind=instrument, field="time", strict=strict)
3:57
